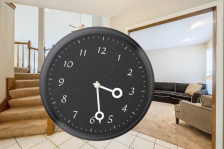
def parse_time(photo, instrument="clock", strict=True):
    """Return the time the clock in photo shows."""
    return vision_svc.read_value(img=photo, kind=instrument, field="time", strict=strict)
3:28
